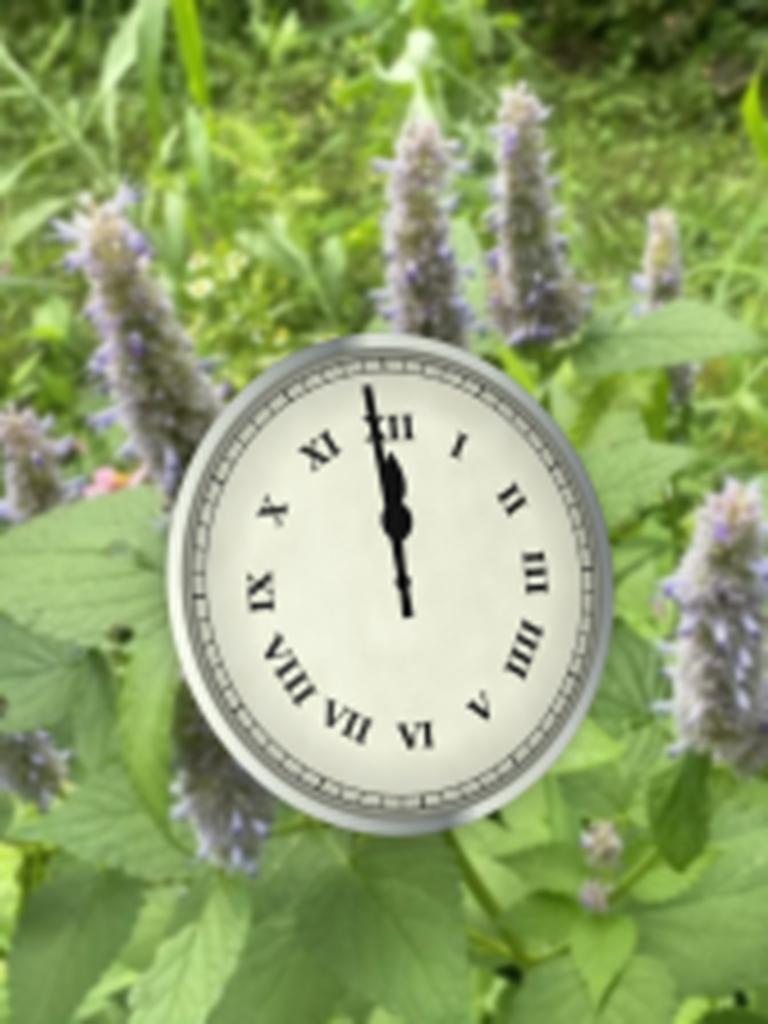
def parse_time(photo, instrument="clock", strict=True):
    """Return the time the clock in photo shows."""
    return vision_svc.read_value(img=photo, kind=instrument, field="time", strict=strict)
11:59
